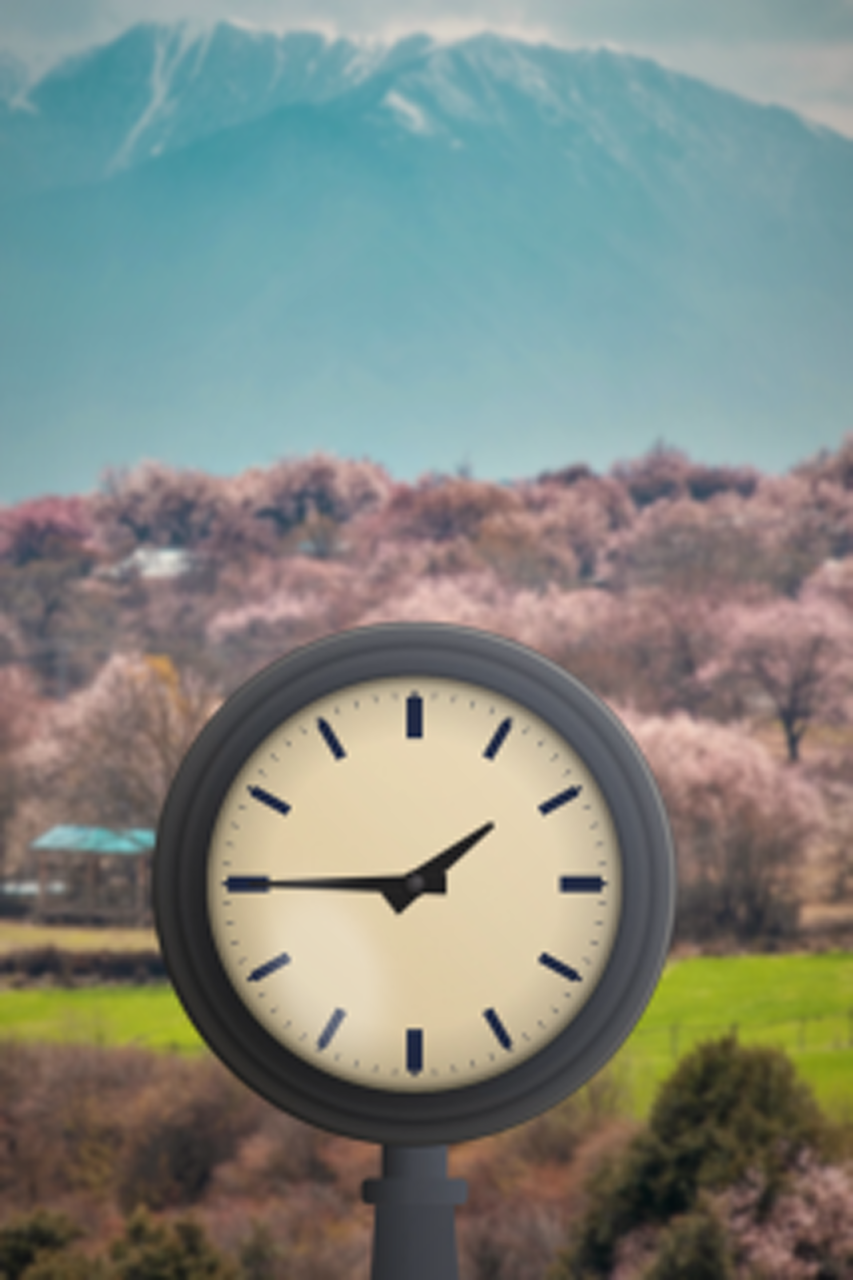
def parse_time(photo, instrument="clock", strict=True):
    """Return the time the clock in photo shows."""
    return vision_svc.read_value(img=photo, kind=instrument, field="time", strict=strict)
1:45
